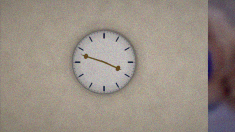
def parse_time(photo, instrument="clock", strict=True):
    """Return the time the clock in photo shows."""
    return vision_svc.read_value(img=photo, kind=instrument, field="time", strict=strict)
3:48
